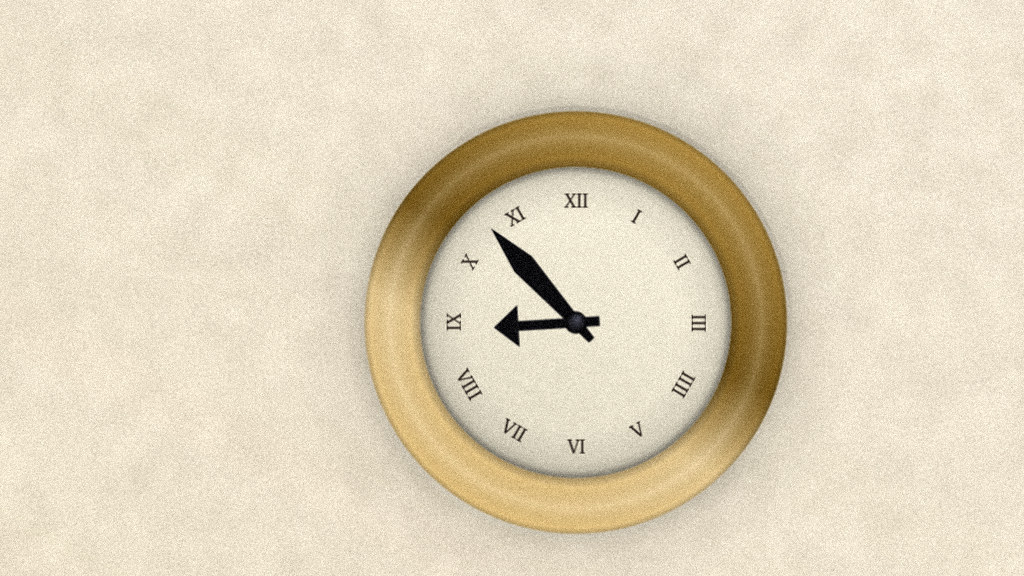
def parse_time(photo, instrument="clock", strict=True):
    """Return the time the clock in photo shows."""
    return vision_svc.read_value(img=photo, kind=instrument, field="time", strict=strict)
8:53
